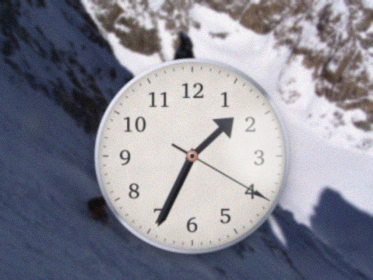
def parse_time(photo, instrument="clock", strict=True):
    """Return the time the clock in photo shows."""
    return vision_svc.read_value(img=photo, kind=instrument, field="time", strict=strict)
1:34:20
